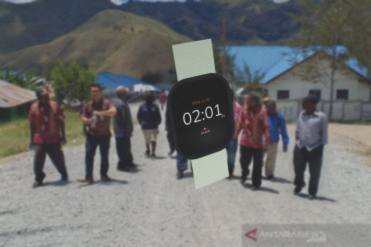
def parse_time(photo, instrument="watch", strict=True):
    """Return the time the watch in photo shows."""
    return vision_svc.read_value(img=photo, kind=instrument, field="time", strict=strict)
2:01
